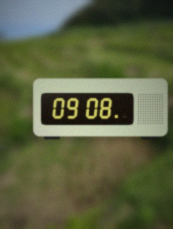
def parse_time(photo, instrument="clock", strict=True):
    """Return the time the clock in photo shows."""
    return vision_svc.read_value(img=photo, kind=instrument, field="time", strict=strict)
9:08
